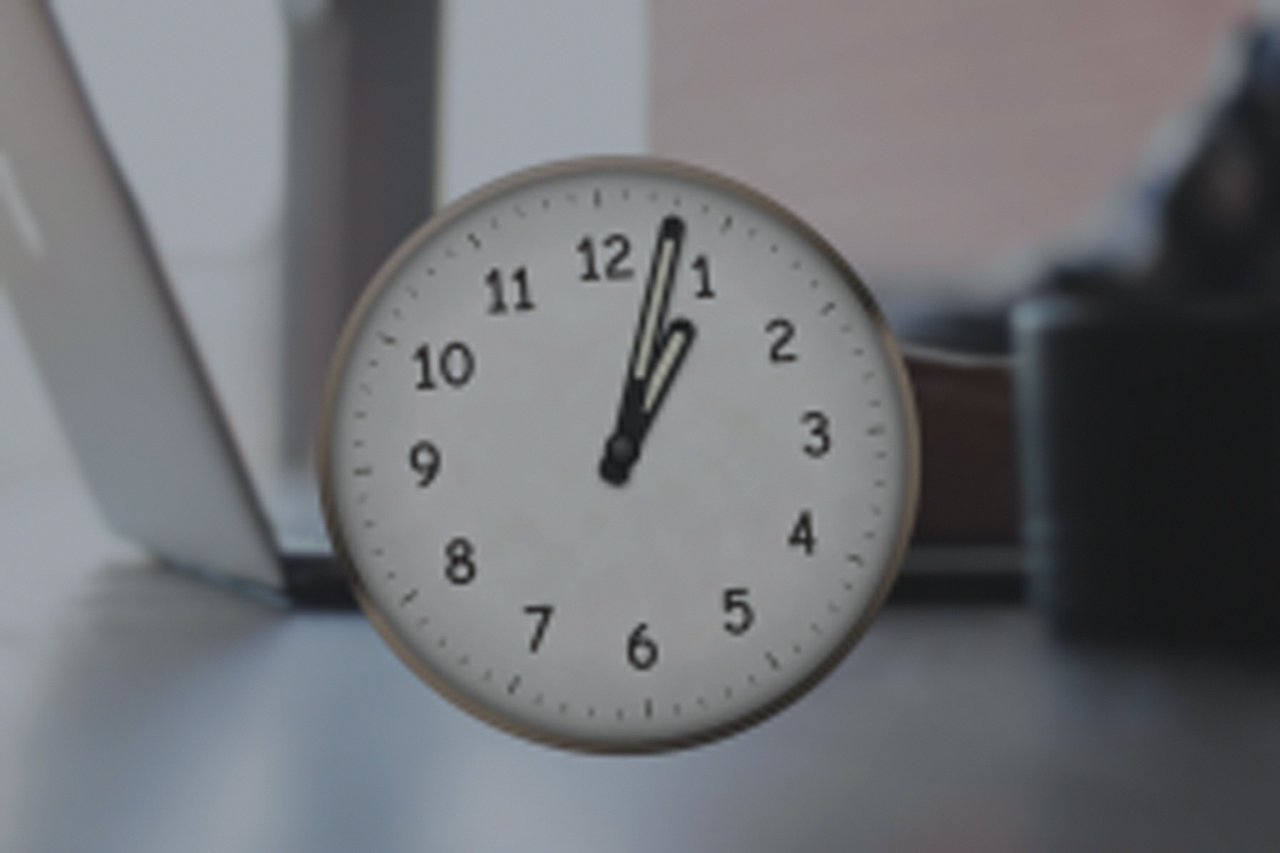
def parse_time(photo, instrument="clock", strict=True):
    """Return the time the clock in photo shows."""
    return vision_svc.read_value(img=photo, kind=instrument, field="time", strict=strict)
1:03
